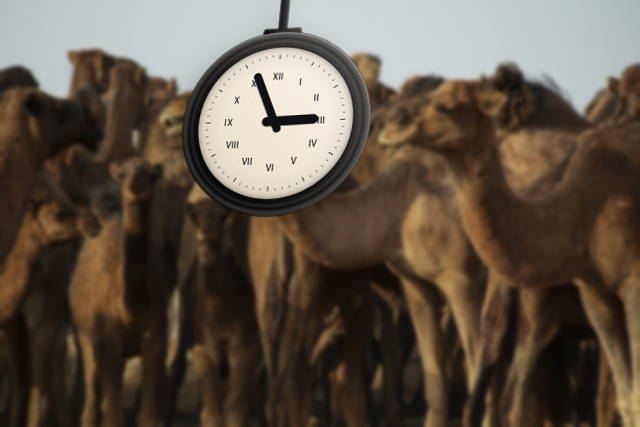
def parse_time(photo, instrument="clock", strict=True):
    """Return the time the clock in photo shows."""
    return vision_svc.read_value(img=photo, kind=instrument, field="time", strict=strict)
2:56
